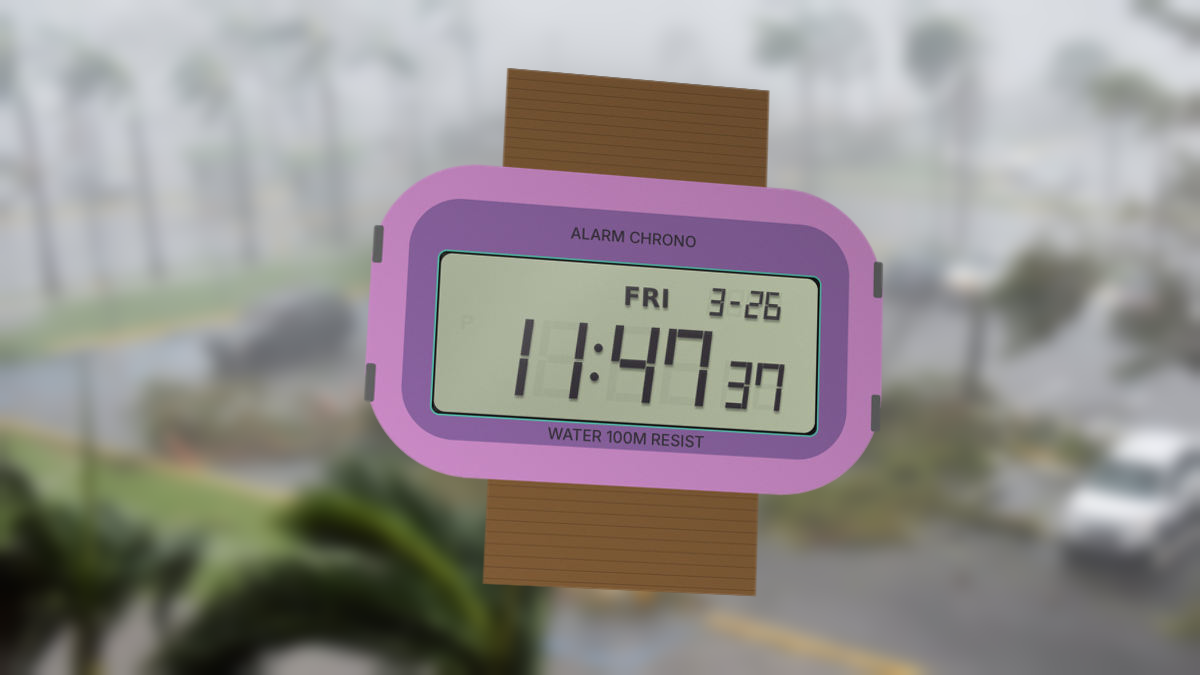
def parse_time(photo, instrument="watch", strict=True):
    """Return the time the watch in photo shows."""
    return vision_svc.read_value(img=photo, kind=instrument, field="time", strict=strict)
11:47:37
